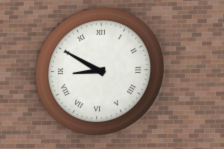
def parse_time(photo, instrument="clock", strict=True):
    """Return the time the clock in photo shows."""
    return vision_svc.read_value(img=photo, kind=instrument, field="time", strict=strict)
8:50
